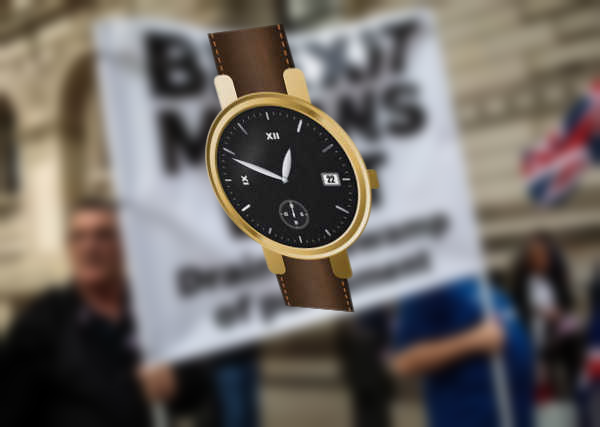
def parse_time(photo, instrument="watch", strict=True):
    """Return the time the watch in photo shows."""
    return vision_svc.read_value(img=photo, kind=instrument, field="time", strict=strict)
12:49
